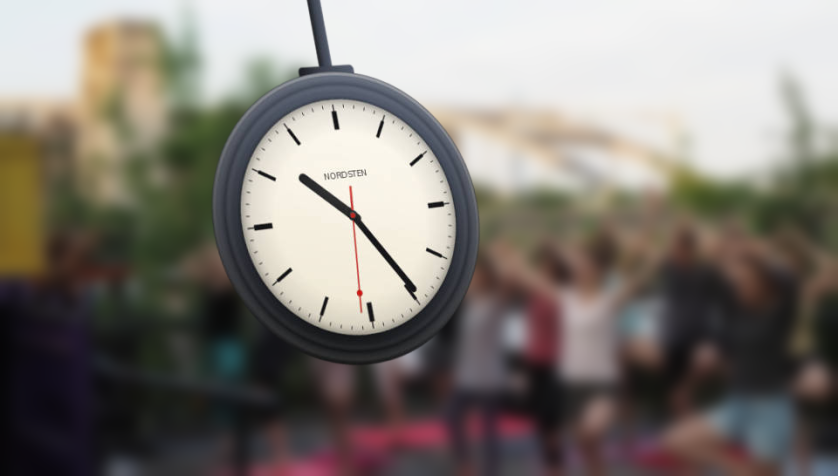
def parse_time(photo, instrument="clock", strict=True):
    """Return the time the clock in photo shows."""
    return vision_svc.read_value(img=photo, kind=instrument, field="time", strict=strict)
10:24:31
